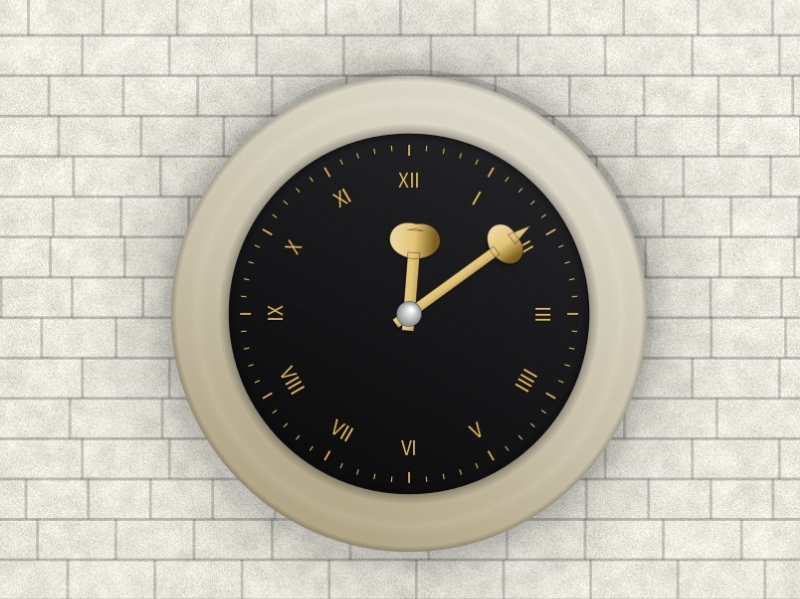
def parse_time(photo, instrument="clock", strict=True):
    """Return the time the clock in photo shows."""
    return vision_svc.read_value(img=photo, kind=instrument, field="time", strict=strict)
12:09
